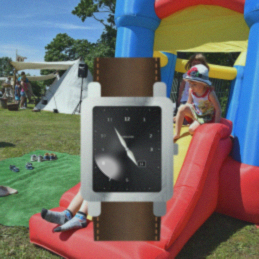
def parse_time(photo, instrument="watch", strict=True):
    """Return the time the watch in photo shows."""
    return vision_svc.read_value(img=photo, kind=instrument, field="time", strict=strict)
4:55
